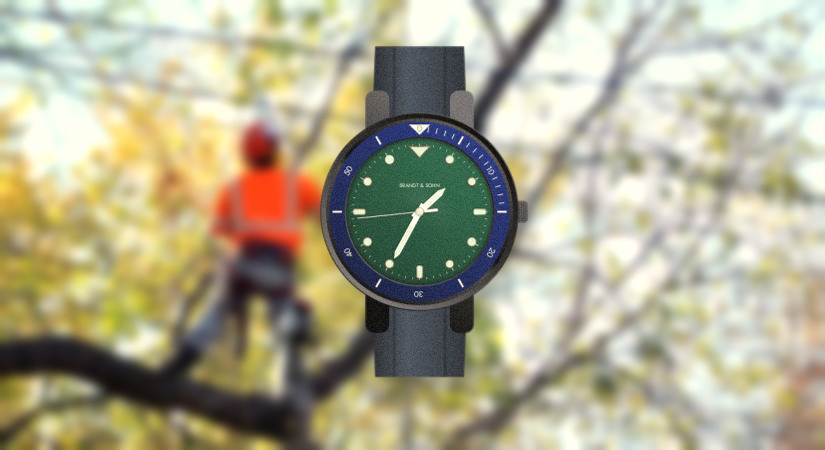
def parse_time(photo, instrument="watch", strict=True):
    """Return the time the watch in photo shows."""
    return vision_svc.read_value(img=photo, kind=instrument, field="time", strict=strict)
1:34:44
